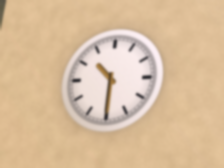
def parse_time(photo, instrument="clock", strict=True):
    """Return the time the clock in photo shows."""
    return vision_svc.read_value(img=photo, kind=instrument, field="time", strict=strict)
10:30
